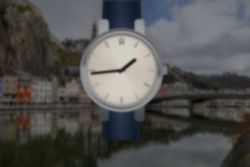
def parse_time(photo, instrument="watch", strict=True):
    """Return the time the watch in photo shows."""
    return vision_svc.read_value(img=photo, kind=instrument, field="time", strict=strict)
1:44
